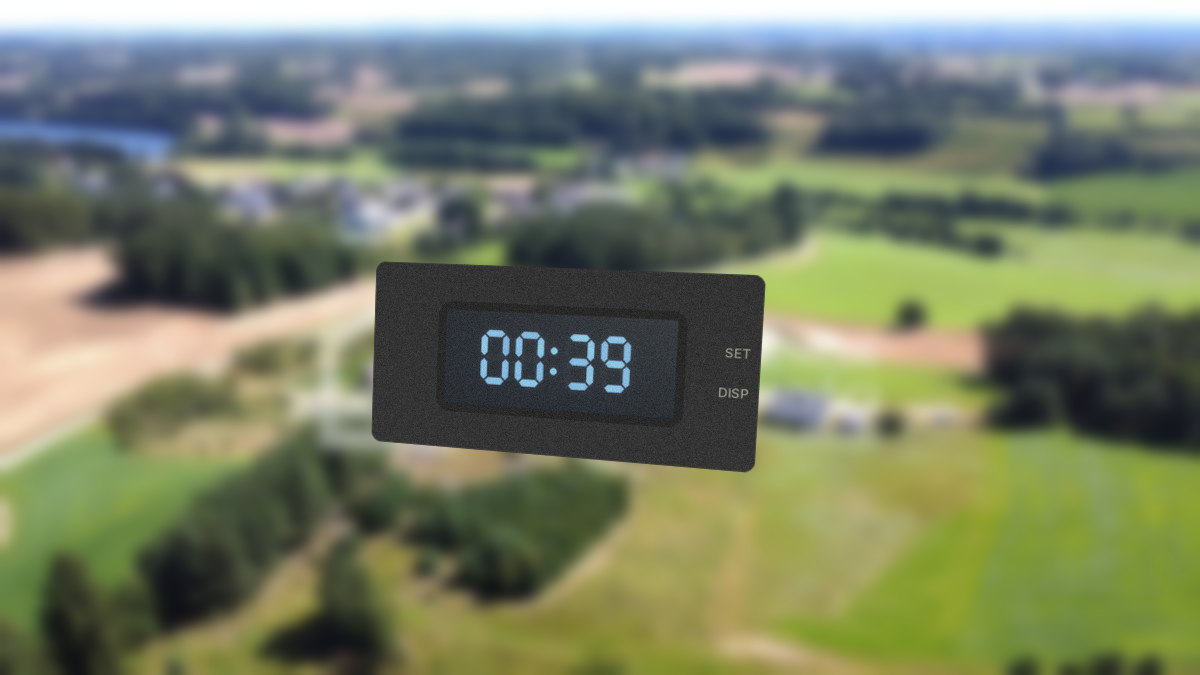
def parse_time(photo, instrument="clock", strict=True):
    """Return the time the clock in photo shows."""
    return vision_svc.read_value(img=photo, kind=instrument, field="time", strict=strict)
0:39
